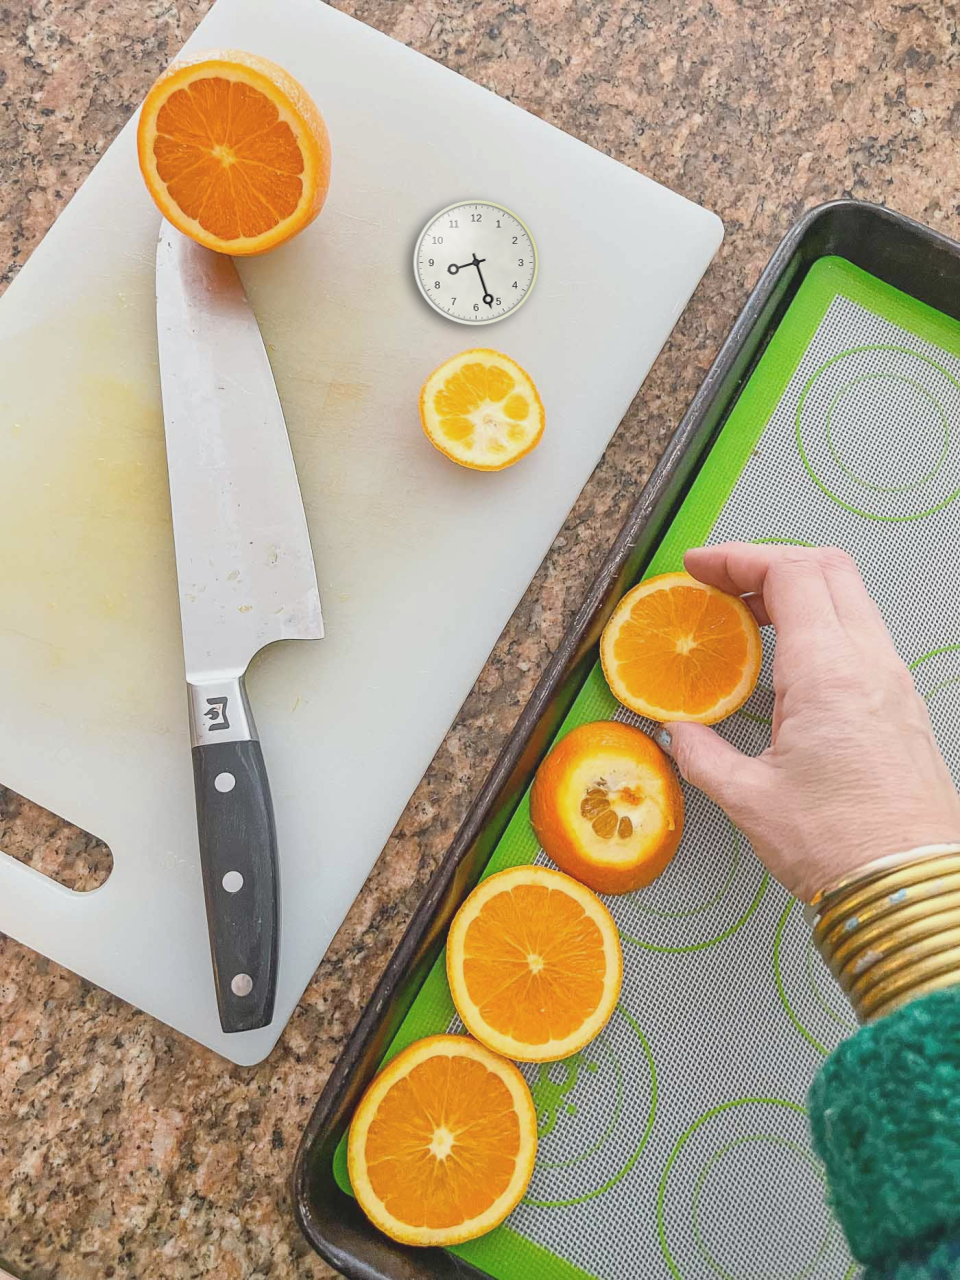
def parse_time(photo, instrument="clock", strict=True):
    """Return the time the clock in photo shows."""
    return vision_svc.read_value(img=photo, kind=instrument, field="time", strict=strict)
8:27
